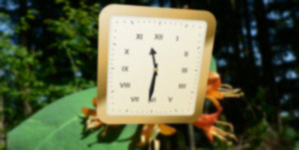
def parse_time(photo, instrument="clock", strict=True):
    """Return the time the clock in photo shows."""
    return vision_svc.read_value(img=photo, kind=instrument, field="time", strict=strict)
11:31
